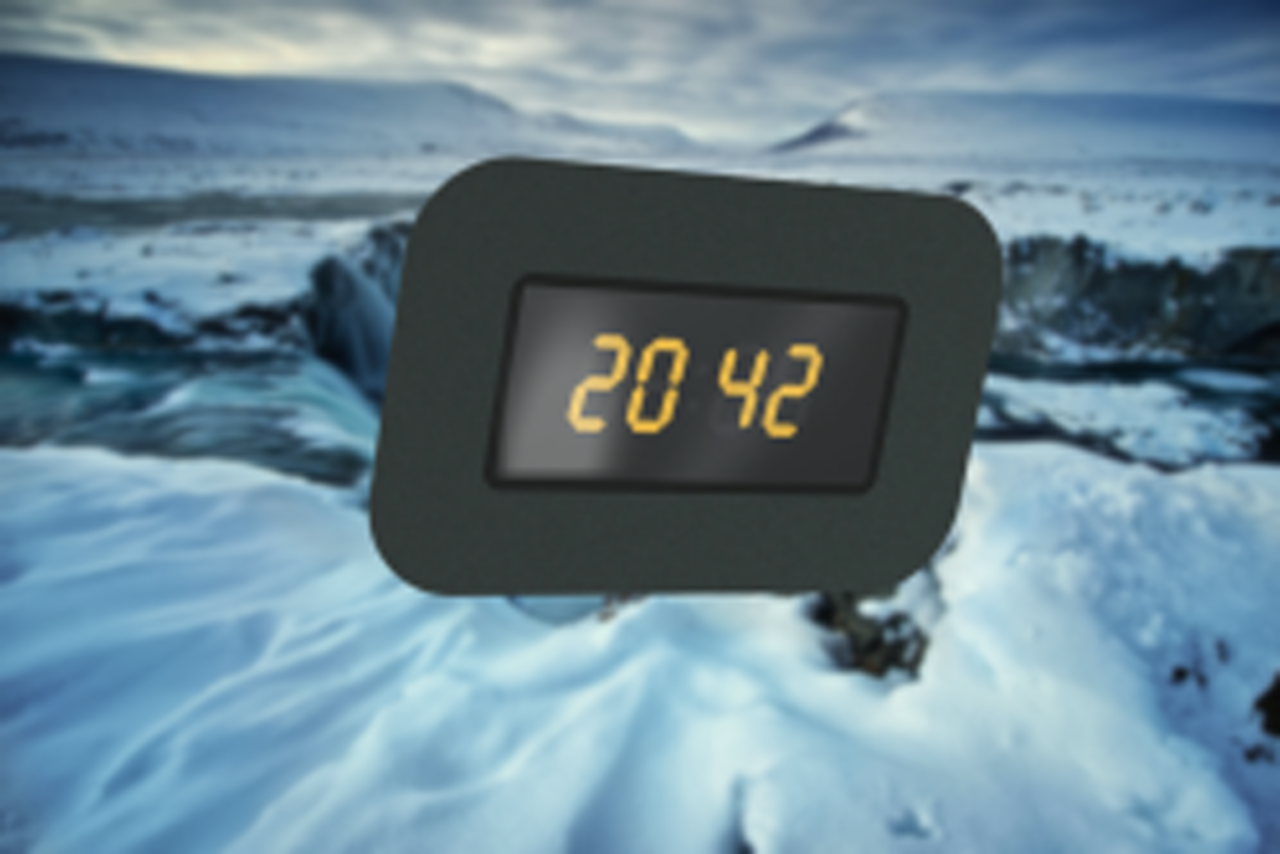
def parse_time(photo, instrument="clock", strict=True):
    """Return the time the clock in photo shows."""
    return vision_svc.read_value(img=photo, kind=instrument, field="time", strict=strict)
20:42
